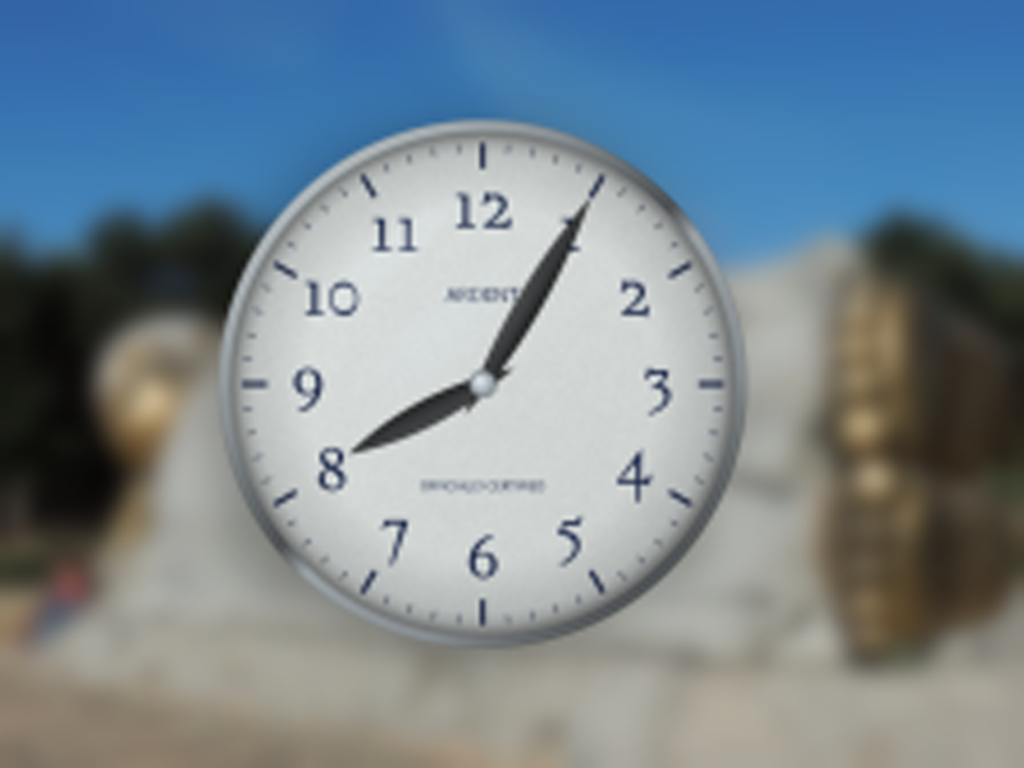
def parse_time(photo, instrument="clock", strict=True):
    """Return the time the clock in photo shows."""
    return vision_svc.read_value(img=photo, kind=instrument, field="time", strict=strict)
8:05
